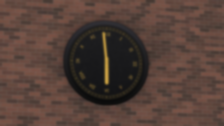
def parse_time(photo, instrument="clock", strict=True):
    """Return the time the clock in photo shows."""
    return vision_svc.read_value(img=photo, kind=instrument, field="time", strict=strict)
5:59
